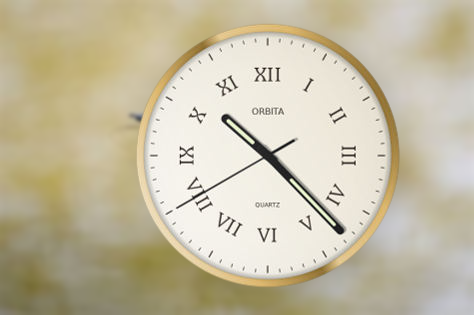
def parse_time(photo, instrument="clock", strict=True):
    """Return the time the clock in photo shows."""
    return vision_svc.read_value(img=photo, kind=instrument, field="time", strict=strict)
10:22:40
